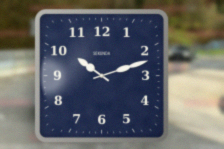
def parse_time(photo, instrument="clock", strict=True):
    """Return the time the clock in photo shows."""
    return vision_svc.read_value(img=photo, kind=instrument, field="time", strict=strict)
10:12
